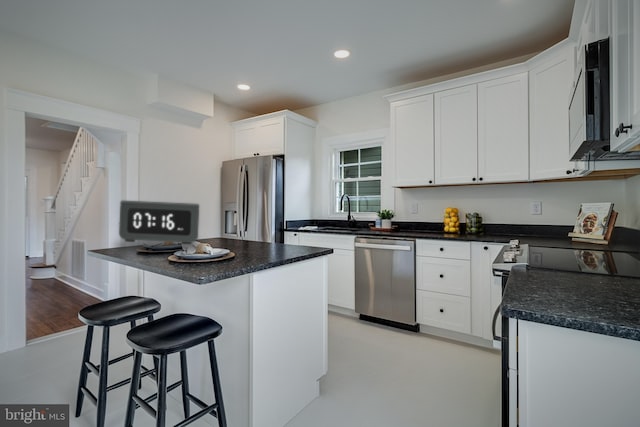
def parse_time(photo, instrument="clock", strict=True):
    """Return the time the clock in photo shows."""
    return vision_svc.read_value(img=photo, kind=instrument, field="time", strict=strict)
7:16
